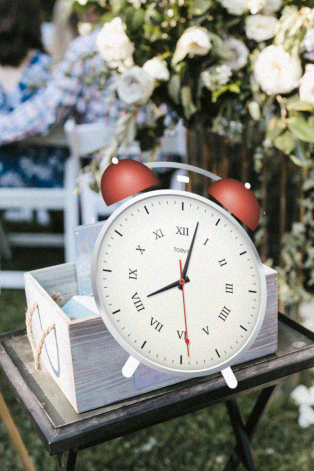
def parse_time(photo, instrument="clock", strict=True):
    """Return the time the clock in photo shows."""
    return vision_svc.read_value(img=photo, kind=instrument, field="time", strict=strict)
8:02:29
